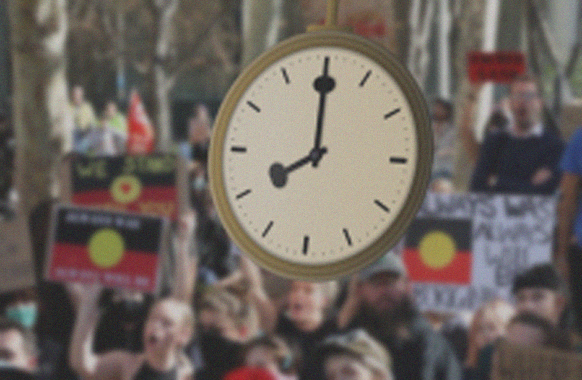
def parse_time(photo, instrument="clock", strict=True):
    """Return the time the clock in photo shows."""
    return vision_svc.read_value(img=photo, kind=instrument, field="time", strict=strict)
8:00
